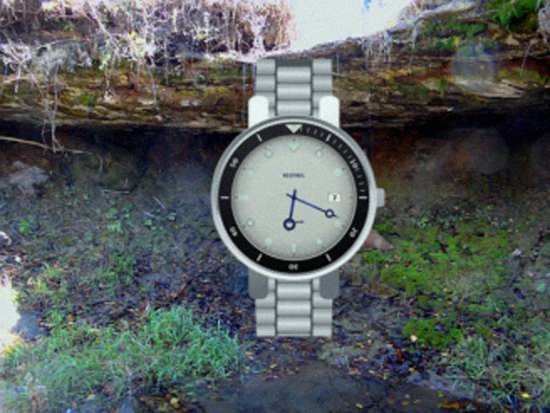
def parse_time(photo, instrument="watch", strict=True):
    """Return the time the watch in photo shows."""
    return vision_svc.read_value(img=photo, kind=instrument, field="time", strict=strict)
6:19
